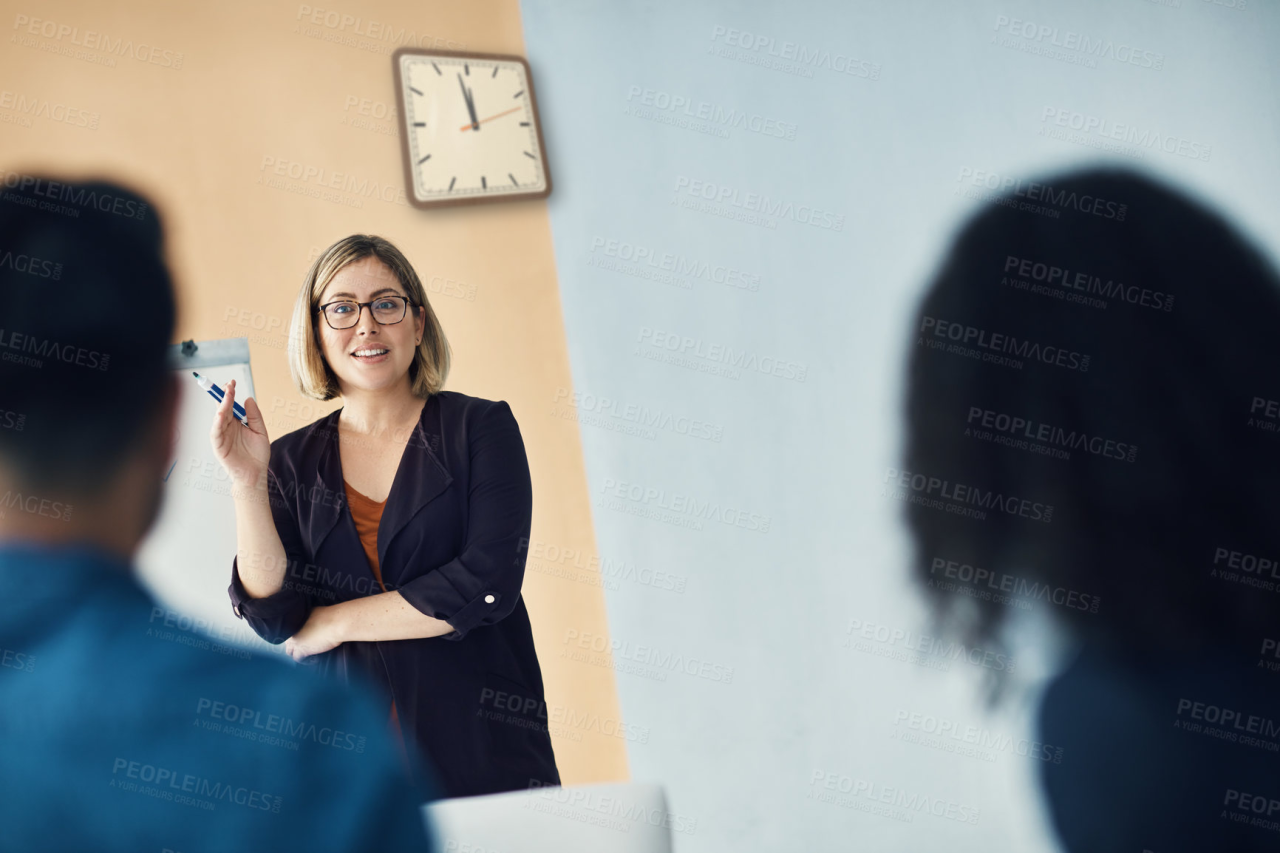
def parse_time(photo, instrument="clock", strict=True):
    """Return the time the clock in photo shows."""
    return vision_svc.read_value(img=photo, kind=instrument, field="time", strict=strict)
11:58:12
